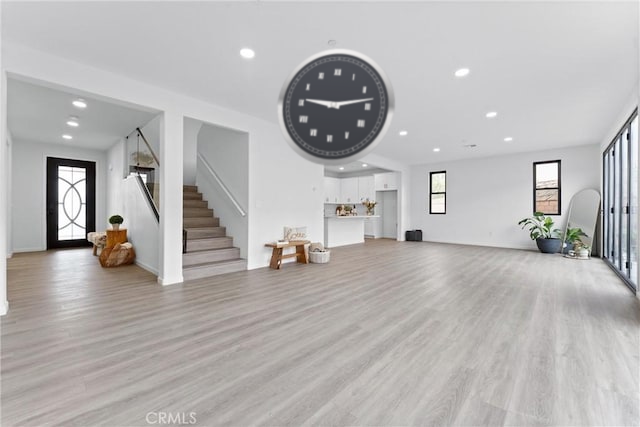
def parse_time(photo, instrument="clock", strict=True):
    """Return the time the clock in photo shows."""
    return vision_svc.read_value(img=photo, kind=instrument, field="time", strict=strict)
9:13
